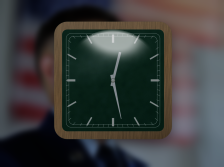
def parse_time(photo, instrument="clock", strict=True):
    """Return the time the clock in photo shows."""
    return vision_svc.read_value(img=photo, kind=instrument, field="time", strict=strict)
12:28
